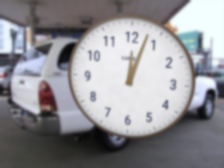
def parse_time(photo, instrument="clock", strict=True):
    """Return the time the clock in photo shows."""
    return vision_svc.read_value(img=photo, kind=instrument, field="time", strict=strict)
12:03
